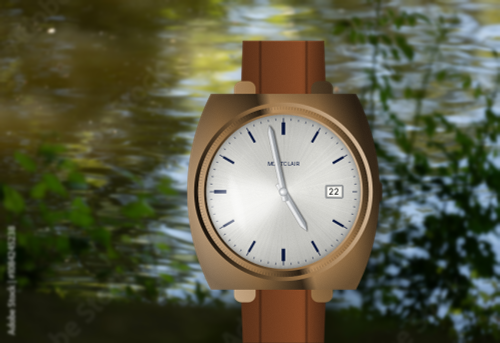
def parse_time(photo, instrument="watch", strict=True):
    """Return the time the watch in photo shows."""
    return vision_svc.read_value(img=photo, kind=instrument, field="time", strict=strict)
4:58
